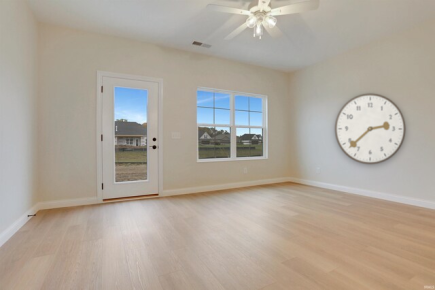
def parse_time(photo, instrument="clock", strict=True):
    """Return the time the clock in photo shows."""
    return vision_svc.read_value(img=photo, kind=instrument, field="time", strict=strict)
2:38
